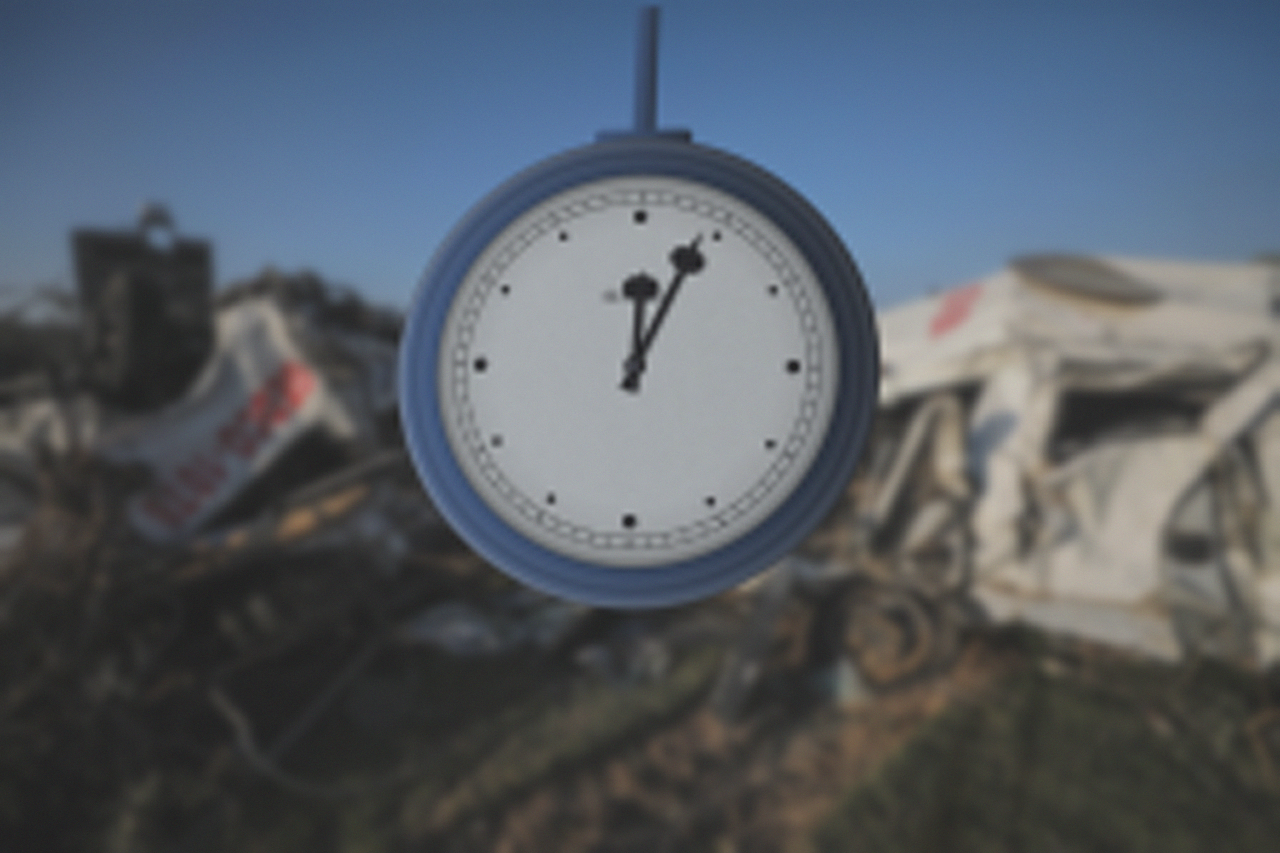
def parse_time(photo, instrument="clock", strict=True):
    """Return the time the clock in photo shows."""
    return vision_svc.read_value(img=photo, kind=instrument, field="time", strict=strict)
12:04
